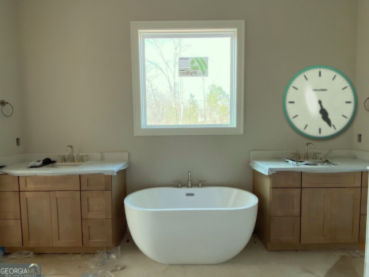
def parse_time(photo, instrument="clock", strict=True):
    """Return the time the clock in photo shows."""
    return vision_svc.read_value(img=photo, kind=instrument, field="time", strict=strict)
5:26
